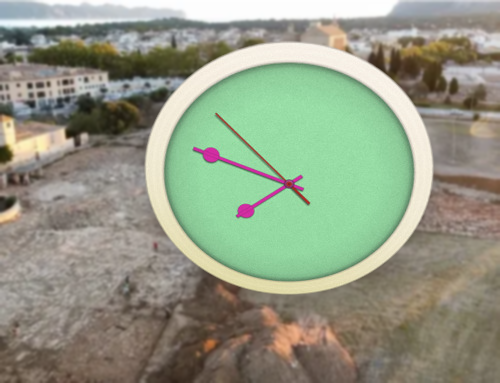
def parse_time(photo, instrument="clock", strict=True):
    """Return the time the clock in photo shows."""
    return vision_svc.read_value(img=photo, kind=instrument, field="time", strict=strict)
7:48:53
